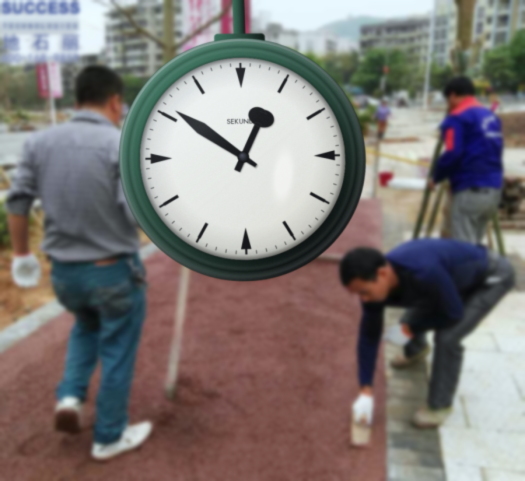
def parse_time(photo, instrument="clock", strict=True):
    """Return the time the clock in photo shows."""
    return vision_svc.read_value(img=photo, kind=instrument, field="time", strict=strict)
12:51
